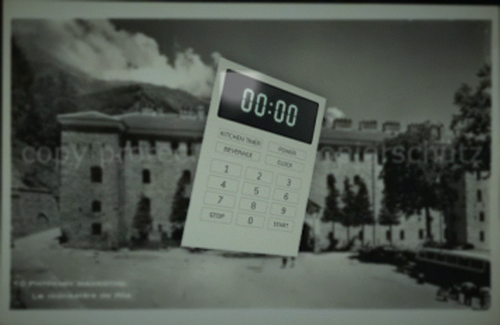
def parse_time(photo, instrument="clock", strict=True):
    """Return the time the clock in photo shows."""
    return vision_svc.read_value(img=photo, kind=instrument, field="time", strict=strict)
0:00
